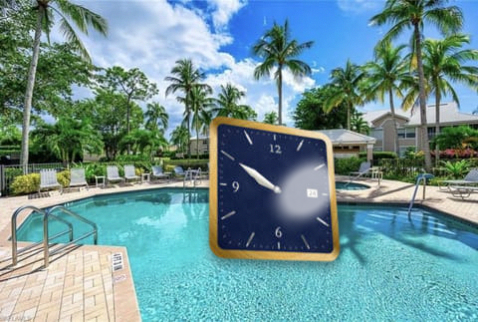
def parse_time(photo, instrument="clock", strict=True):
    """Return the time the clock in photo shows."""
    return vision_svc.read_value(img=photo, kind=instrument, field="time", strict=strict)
9:50
